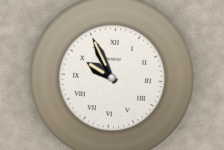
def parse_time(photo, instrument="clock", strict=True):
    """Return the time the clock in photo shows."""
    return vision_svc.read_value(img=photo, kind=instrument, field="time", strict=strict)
9:55
